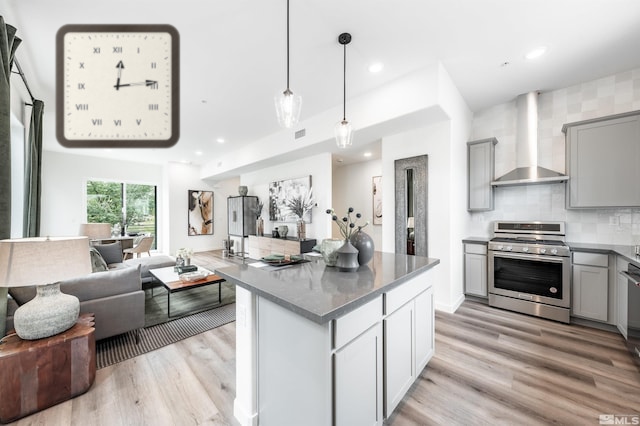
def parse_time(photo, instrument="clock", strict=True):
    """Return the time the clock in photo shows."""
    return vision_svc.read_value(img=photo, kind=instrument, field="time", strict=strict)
12:14
